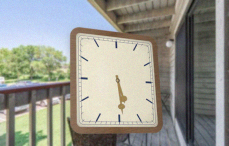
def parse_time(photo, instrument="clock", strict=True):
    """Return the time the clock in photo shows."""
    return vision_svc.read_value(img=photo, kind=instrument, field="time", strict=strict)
5:29
